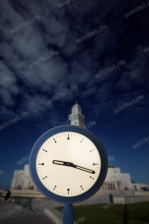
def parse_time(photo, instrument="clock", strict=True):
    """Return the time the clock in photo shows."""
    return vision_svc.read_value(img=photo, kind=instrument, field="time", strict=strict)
9:18
